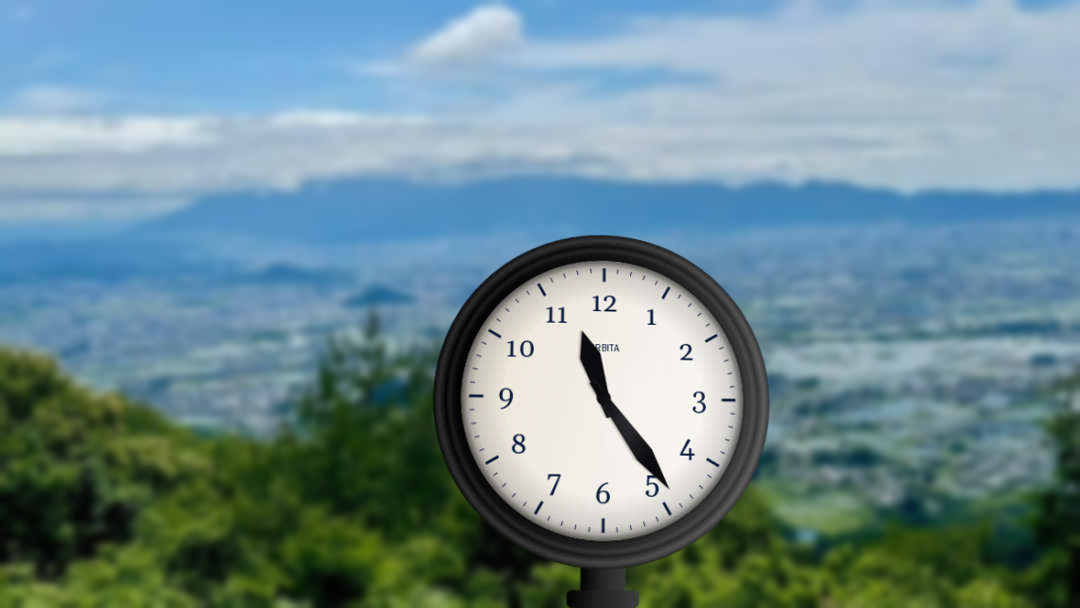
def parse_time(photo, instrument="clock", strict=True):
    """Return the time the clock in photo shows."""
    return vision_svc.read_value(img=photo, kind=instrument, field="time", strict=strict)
11:24
